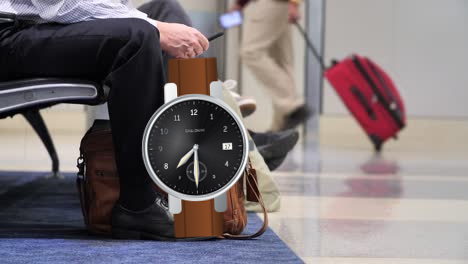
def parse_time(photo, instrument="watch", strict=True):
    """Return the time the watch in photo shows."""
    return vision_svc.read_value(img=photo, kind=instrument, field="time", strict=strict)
7:30
